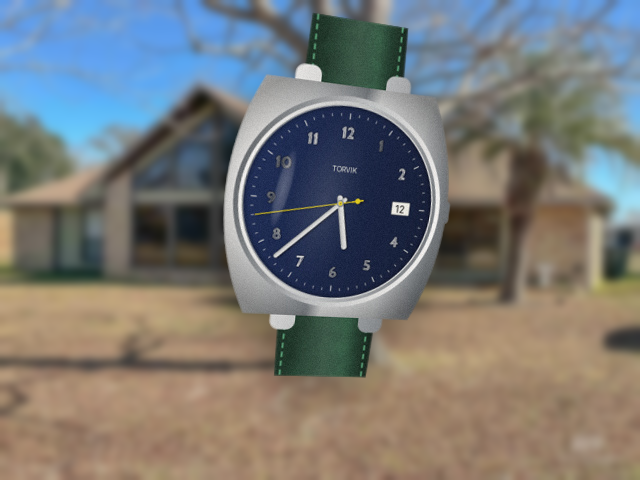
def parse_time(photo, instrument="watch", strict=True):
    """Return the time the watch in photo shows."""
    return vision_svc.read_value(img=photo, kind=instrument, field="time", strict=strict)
5:37:43
